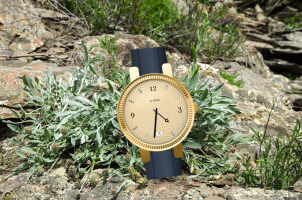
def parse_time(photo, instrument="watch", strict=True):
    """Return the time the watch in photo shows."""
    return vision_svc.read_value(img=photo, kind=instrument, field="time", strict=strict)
4:32
